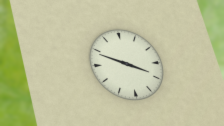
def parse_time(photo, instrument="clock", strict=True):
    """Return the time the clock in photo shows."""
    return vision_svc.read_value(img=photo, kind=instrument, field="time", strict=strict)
3:49
